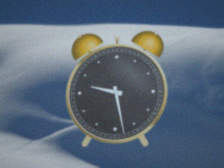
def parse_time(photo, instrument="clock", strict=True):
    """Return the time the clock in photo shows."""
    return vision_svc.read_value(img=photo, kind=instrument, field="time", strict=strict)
9:28
